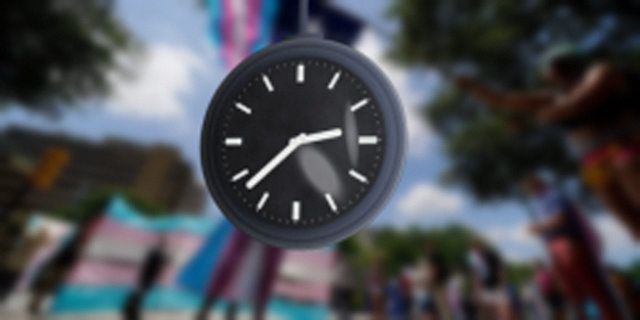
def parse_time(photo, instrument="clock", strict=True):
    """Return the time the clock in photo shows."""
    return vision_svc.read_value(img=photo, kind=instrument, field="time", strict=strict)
2:38
